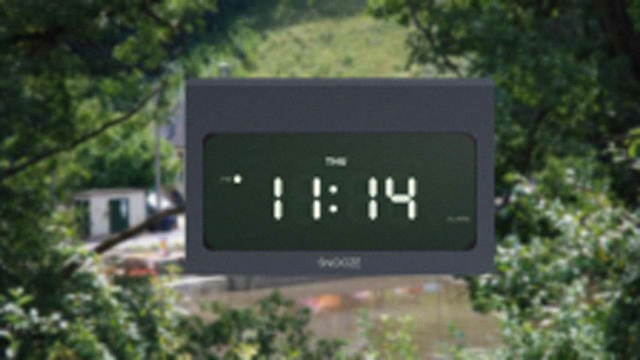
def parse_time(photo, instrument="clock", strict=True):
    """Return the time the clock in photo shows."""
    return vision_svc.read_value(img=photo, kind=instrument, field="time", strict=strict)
11:14
